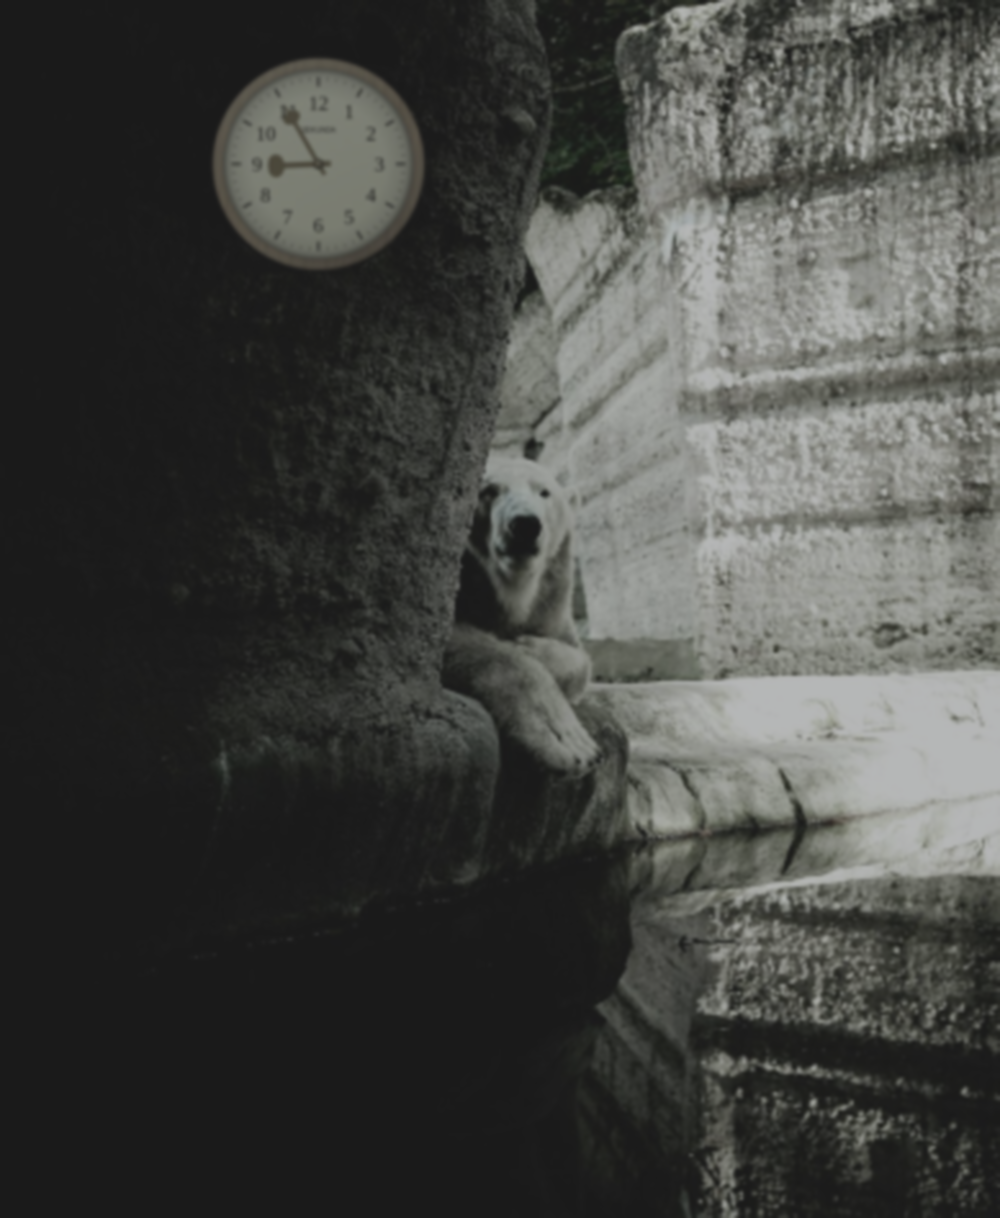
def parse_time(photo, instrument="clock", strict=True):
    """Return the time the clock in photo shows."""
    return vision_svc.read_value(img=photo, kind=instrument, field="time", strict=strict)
8:55
